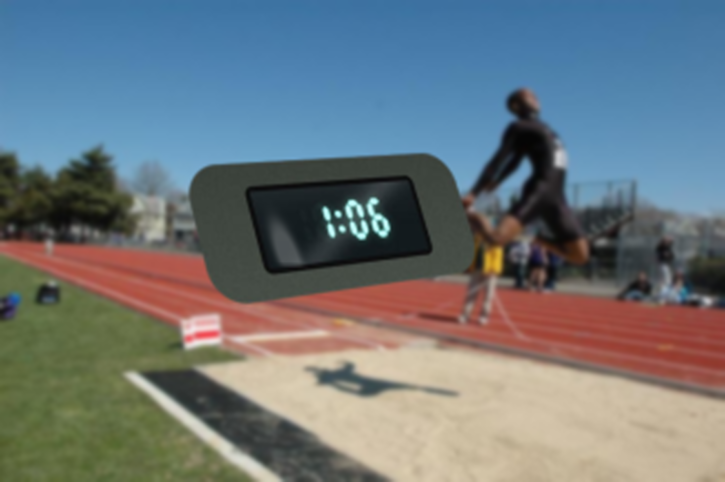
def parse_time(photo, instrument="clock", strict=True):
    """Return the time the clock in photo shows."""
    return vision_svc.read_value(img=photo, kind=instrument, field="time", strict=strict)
1:06
